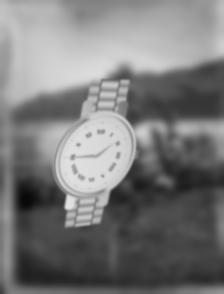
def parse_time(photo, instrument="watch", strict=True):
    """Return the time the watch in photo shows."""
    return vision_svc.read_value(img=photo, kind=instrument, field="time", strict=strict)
1:45
